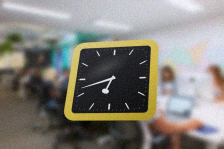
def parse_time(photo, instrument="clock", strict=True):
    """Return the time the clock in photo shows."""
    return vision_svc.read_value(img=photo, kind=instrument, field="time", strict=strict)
6:42
